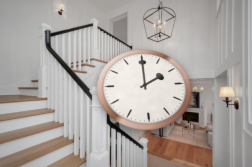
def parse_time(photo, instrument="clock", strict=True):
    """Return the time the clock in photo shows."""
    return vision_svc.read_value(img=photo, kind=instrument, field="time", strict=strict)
2:00
